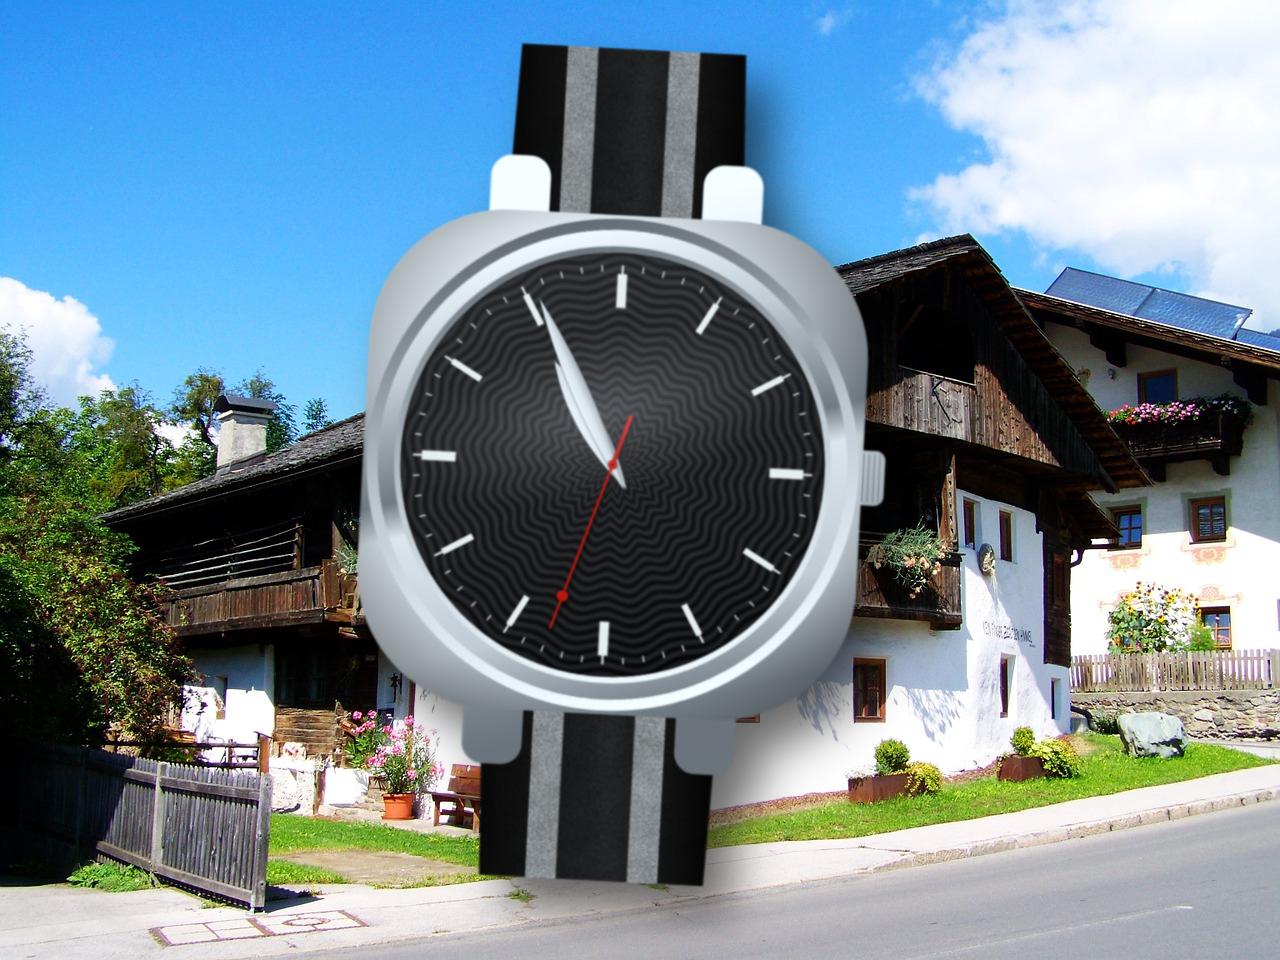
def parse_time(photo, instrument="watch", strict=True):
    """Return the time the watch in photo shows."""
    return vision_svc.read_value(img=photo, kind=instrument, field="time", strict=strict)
10:55:33
